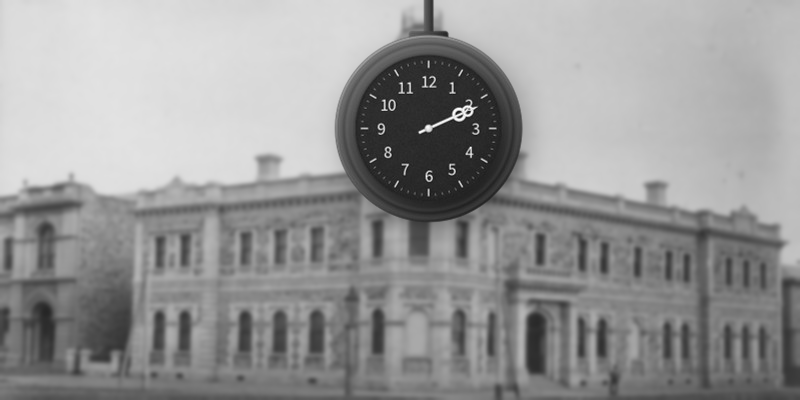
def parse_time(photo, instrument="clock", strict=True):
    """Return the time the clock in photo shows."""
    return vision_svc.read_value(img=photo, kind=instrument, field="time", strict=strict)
2:11
